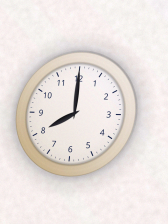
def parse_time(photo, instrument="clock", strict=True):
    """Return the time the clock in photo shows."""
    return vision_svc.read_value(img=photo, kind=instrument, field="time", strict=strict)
8:00
